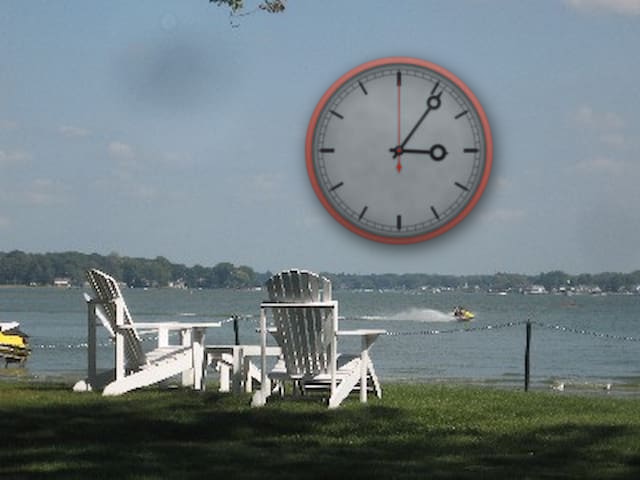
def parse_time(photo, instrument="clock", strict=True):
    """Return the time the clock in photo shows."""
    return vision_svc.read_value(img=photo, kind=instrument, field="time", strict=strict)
3:06:00
